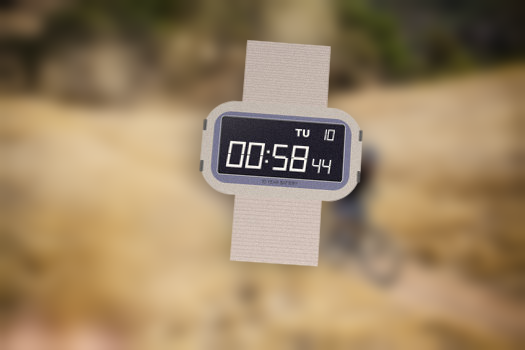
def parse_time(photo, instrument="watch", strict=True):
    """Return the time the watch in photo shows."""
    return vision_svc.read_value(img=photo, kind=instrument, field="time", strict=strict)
0:58:44
